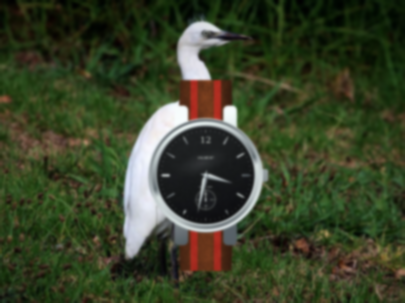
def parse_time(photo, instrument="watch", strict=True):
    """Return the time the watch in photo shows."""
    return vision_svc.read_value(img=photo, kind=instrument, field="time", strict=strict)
3:32
